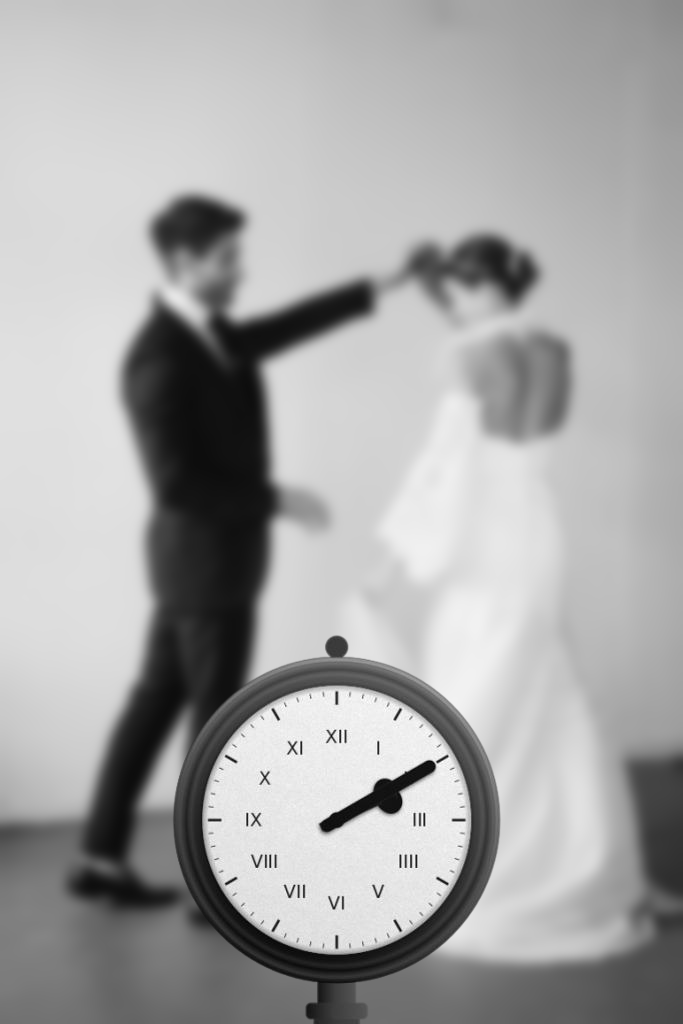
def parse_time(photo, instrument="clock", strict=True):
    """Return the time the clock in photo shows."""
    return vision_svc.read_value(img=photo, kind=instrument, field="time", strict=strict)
2:10
